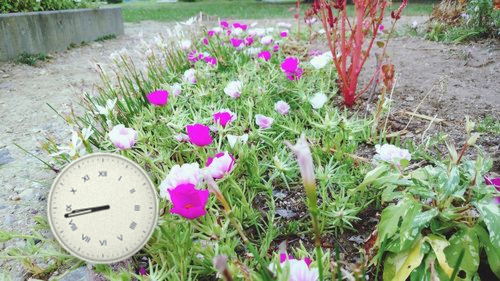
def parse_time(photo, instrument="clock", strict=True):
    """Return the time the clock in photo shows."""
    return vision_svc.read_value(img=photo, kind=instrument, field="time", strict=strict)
8:43
